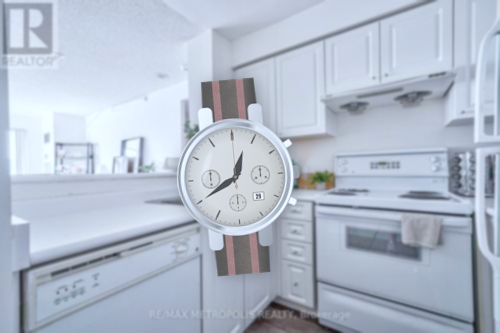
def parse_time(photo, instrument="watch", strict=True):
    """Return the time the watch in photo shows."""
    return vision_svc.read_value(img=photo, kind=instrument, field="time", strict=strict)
12:40
